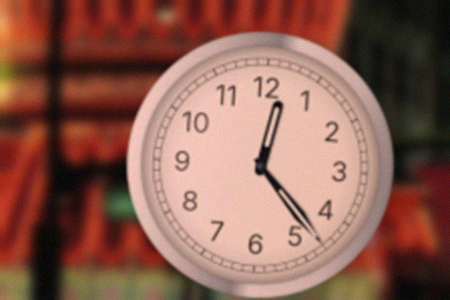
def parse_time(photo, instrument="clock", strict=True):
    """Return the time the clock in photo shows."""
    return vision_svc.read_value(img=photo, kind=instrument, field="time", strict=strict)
12:23
